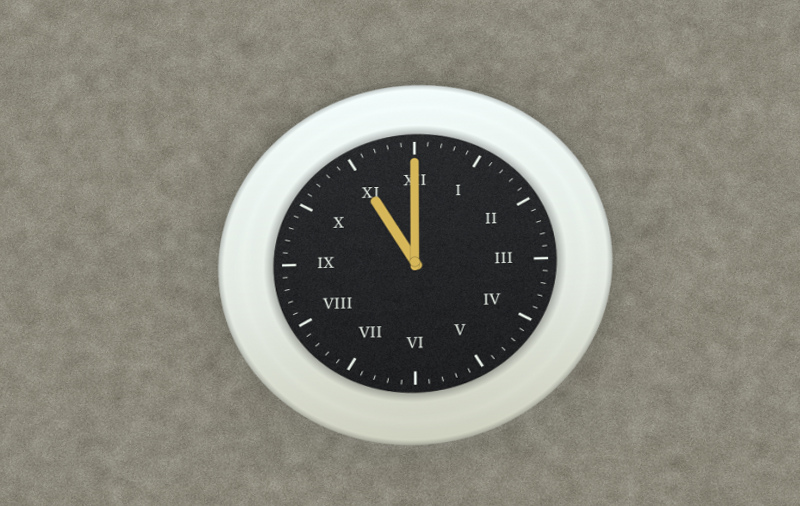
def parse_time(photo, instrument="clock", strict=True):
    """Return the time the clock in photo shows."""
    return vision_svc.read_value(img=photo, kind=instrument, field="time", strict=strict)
11:00
